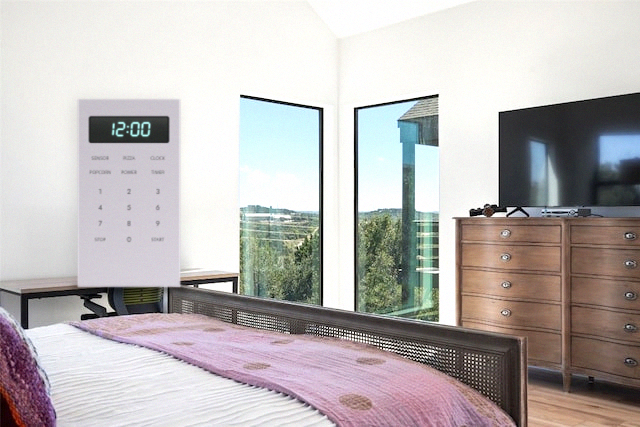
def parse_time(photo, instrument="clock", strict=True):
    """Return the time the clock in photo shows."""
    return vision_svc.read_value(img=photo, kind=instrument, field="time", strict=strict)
12:00
